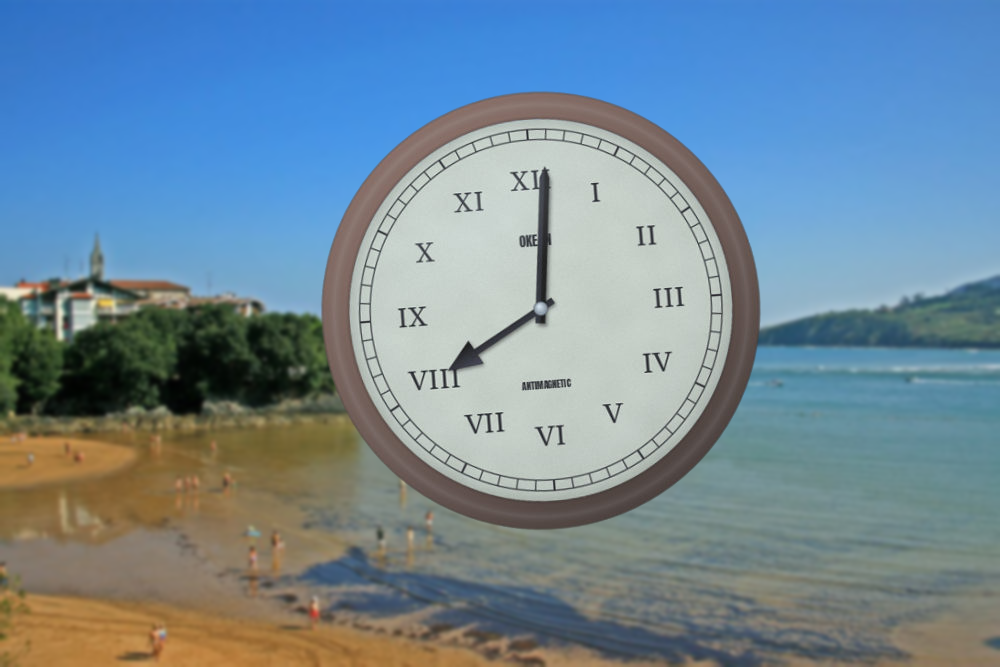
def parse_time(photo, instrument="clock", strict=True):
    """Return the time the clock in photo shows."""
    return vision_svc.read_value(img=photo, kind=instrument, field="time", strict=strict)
8:01
